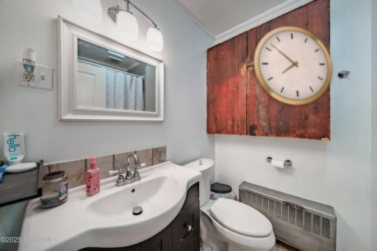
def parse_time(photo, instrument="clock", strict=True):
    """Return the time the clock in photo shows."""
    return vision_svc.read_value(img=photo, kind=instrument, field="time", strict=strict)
7:52
